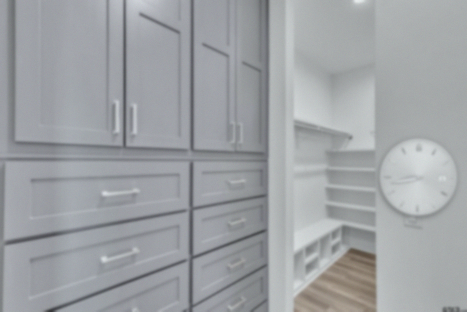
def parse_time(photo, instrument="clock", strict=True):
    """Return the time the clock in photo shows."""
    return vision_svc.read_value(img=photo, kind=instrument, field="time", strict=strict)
8:43
